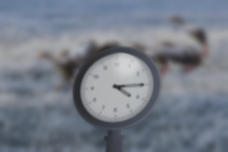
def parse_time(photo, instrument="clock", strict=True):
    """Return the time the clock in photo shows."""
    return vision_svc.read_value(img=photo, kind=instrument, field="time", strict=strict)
4:15
